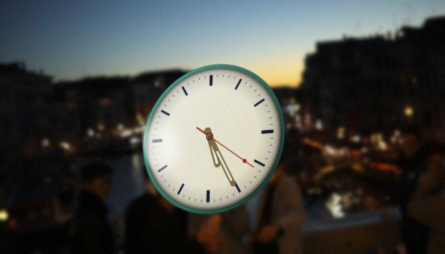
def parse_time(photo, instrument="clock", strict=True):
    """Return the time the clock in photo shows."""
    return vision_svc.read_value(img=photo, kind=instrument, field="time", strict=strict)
5:25:21
